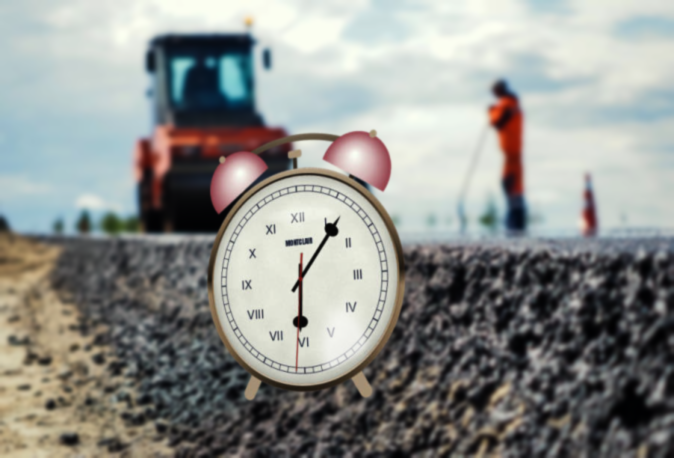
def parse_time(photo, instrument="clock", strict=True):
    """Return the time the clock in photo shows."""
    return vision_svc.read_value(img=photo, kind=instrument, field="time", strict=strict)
6:06:31
